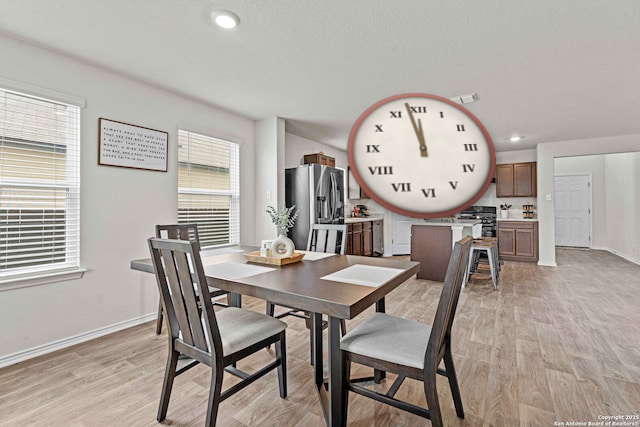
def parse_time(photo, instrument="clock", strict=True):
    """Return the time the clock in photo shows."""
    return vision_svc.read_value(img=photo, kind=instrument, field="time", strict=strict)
11:58
